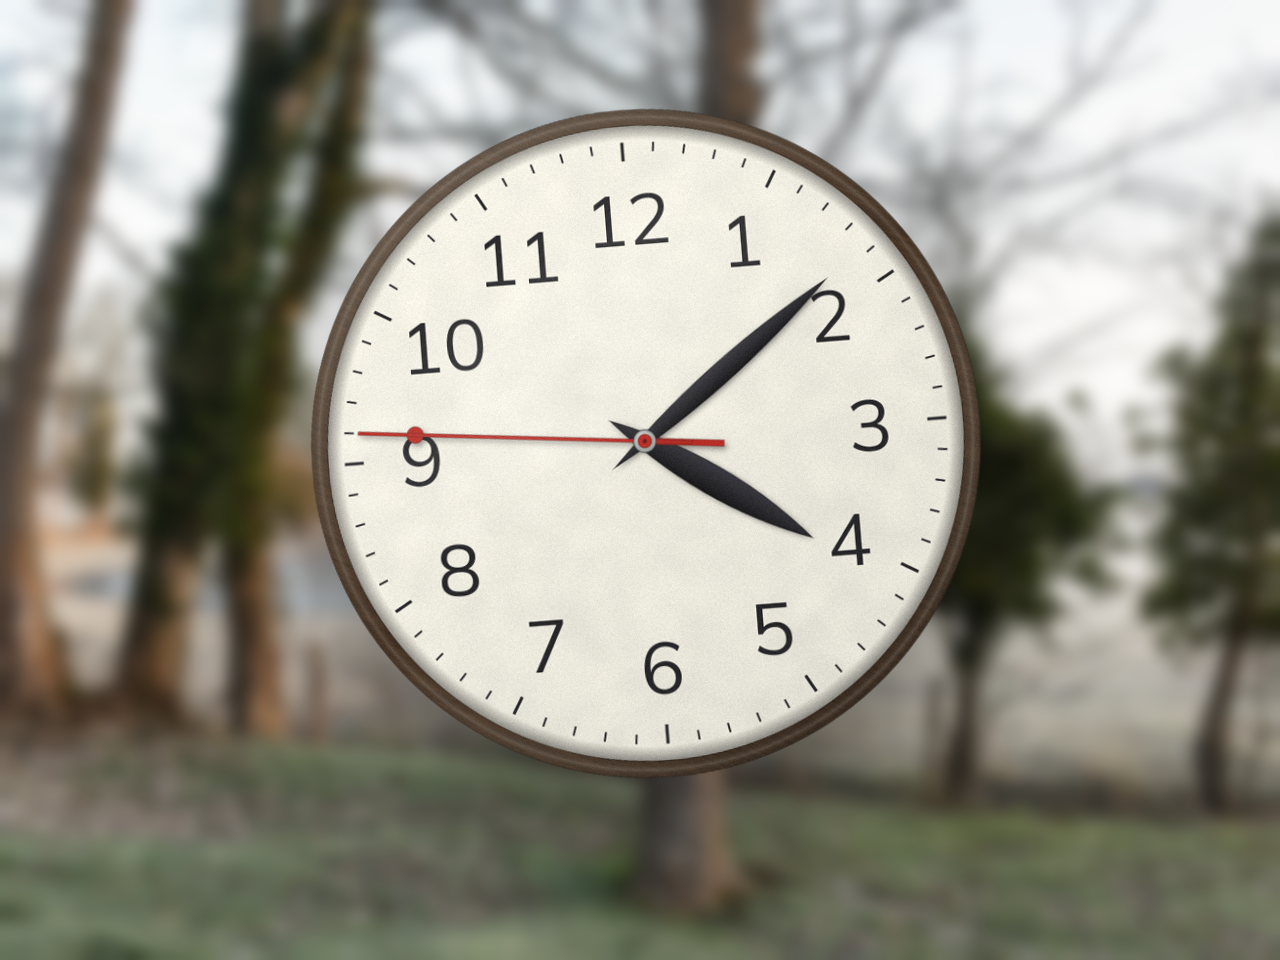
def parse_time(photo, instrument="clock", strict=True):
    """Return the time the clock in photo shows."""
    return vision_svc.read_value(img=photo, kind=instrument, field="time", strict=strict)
4:08:46
